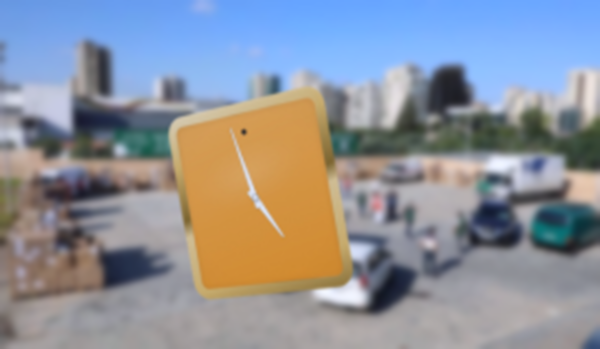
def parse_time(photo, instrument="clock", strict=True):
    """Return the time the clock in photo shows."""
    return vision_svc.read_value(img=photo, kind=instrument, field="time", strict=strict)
4:58
